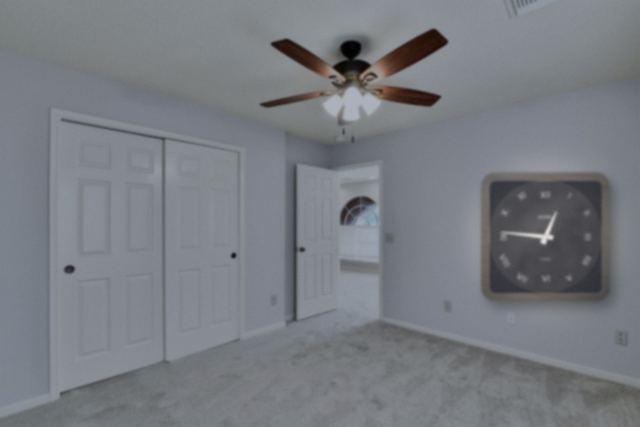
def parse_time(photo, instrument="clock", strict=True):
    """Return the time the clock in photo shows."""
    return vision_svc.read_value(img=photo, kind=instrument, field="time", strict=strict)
12:46
